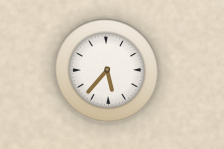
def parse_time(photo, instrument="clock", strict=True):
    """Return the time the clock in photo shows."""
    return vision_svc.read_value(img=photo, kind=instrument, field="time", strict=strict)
5:37
